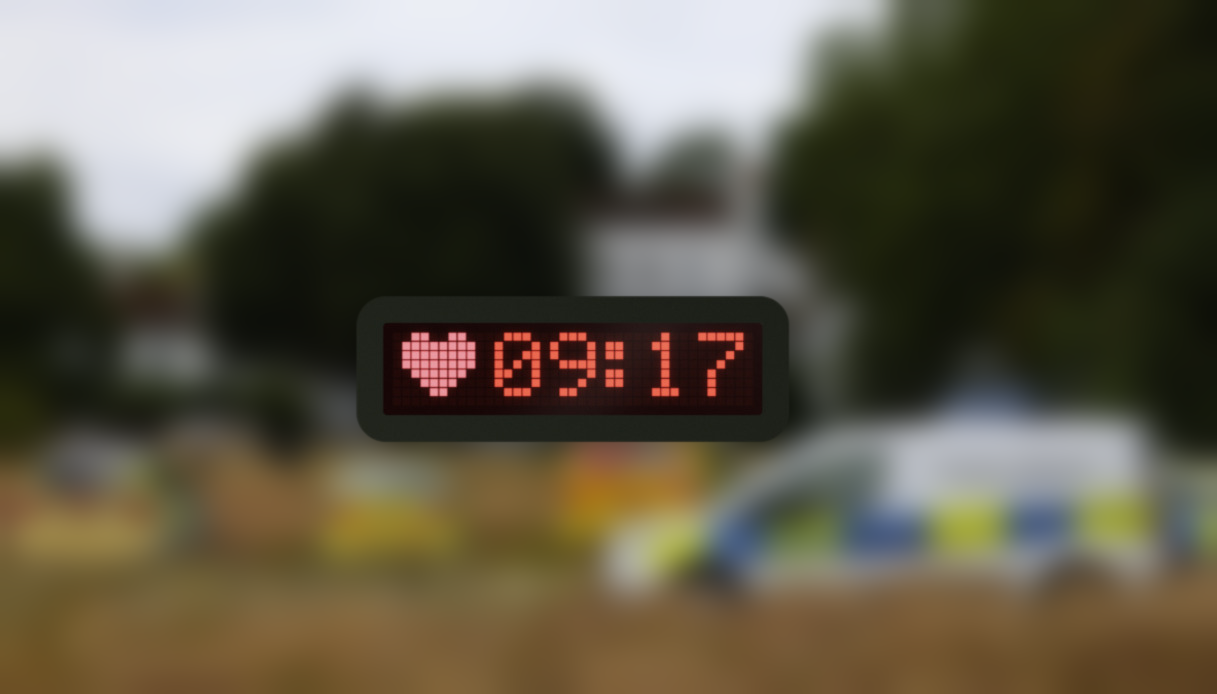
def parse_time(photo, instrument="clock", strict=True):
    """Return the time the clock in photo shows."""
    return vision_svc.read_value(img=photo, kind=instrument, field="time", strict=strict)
9:17
